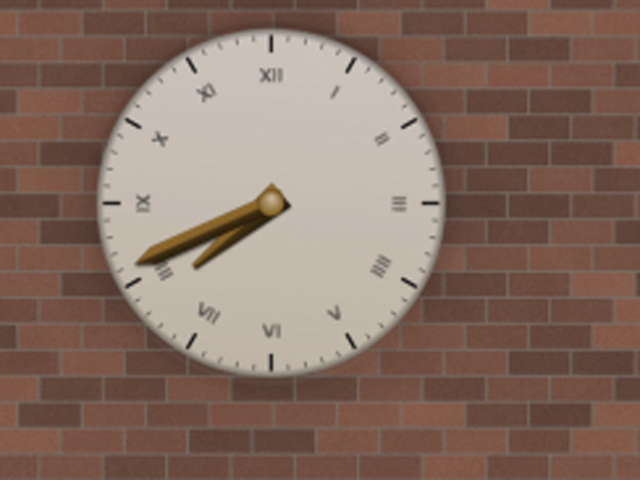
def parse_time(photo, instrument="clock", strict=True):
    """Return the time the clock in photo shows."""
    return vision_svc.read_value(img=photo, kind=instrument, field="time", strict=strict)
7:41
